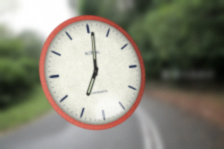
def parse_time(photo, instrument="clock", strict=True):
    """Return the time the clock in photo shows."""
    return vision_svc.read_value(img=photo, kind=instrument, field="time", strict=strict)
7:01
